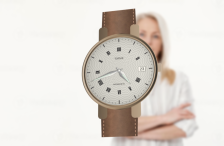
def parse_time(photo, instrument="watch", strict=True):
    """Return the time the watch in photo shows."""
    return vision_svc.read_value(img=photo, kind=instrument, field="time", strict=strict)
4:42
